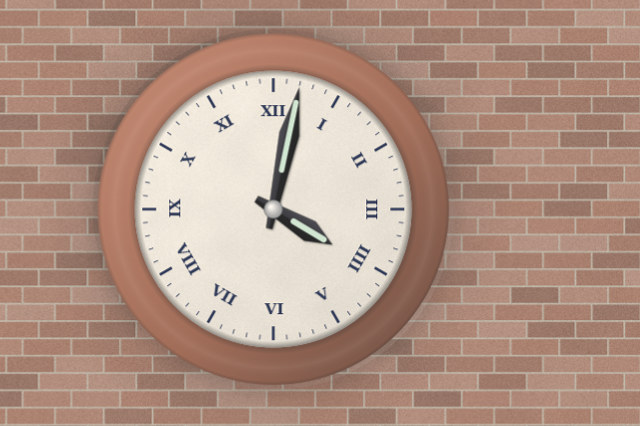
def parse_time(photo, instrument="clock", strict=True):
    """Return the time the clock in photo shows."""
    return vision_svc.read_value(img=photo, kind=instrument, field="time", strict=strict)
4:02
